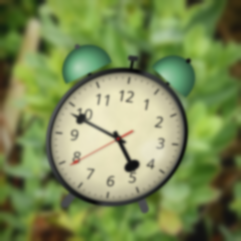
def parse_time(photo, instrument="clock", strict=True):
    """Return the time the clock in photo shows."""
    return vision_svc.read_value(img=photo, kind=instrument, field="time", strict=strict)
4:48:39
